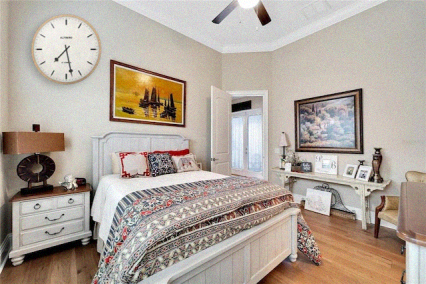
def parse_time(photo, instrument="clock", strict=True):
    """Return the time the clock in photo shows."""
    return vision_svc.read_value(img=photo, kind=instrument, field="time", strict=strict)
7:28
